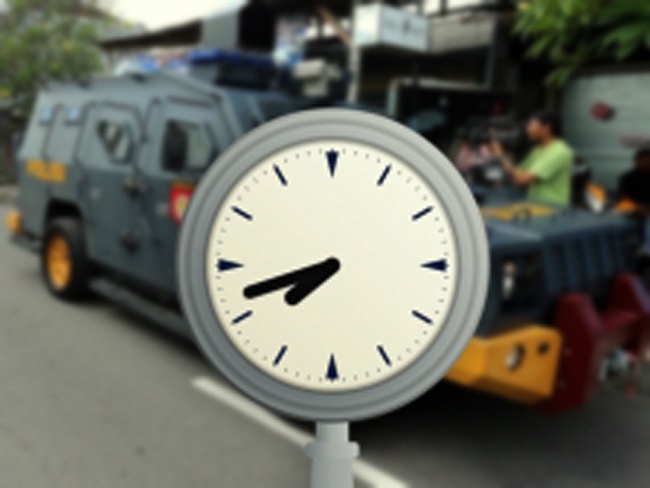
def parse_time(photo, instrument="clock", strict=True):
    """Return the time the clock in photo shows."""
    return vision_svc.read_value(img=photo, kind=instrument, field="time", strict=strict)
7:42
